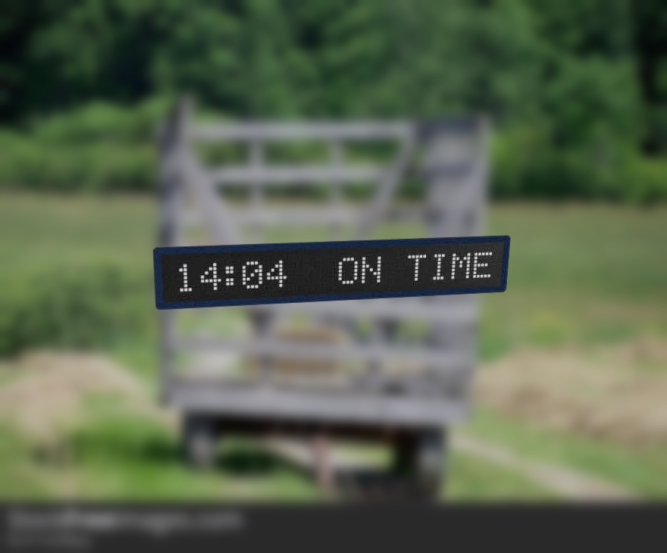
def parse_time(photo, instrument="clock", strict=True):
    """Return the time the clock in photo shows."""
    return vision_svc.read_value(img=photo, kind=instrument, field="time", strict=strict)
14:04
